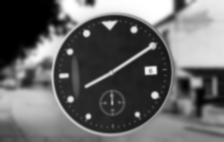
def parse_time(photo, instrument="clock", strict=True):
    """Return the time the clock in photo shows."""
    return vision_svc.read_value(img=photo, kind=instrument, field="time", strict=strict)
8:10
